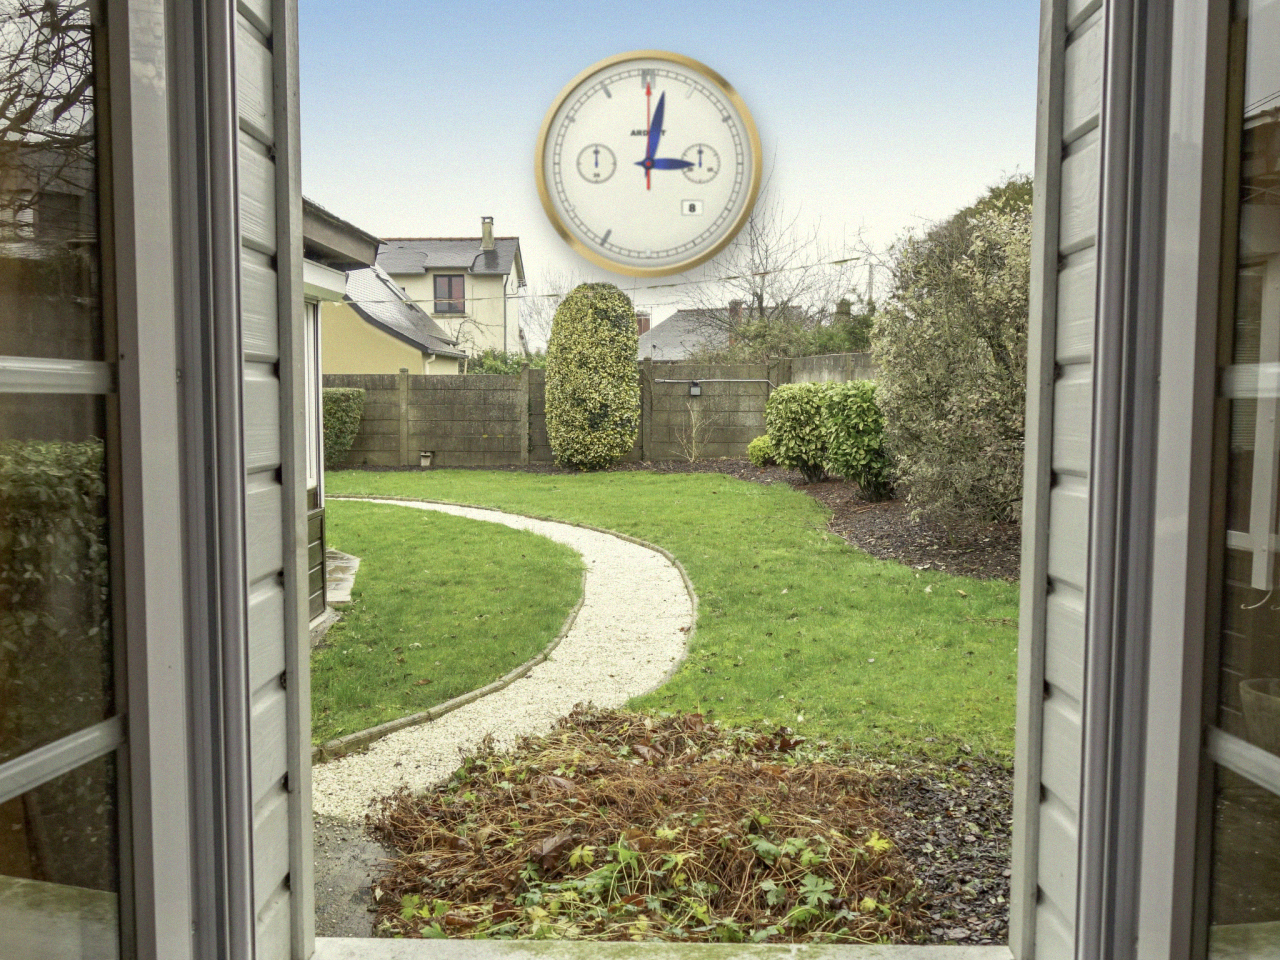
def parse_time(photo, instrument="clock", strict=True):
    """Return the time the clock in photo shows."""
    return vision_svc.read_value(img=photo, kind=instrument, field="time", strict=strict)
3:02
